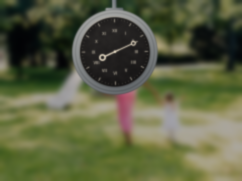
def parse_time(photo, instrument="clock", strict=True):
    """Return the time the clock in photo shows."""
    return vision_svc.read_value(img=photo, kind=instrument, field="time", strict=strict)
8:11
